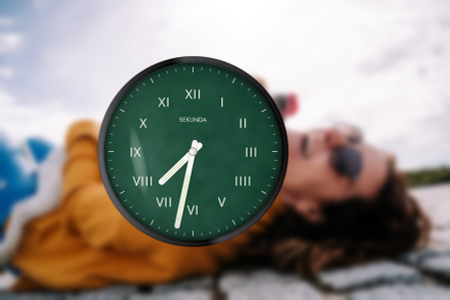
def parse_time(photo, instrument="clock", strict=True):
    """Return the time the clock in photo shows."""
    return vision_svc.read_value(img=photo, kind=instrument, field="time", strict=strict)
7:32
